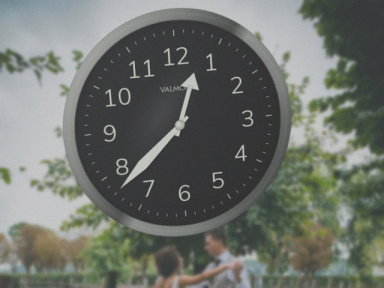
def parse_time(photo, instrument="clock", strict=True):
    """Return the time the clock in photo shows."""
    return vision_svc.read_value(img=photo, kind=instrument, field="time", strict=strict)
12:38
